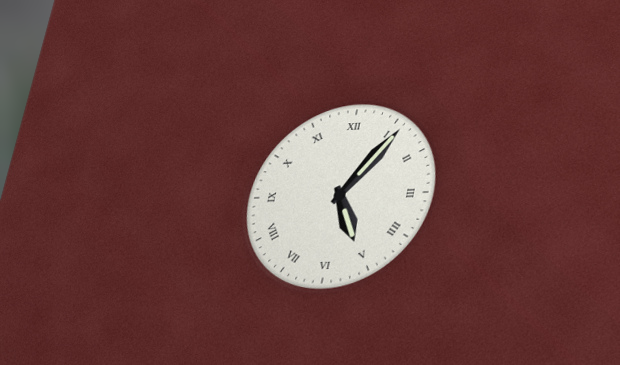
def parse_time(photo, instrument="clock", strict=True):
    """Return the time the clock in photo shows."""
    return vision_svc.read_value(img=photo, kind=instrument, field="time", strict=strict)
5:06
